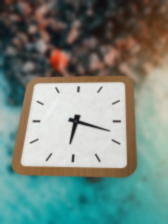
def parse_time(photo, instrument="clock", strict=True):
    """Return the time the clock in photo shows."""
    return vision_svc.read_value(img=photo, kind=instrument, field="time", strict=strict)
6:18
